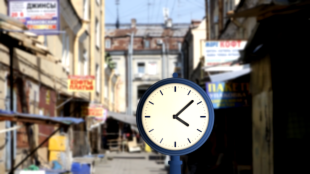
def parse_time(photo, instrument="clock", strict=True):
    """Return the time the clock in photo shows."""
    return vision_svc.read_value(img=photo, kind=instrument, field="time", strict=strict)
4:08
